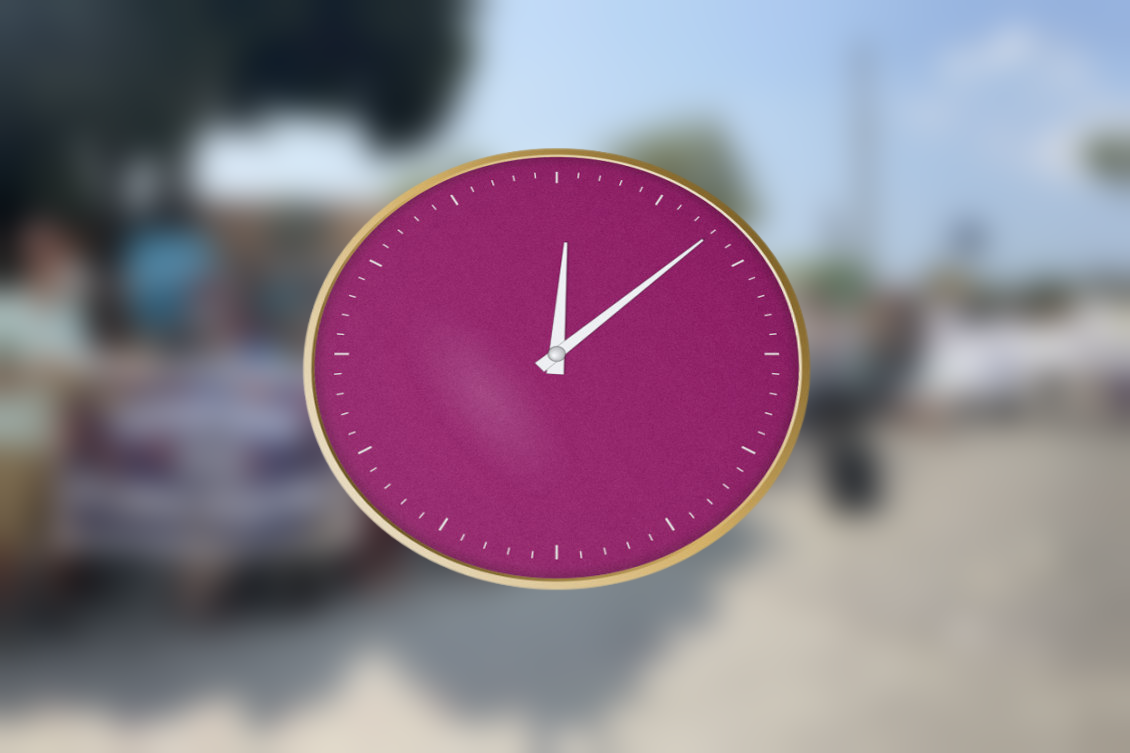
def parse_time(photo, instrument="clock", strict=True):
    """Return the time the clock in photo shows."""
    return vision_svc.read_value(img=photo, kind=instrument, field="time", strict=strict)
12:08
